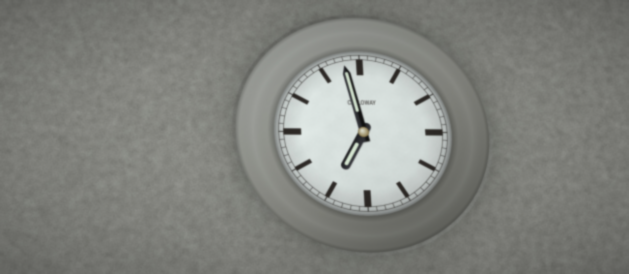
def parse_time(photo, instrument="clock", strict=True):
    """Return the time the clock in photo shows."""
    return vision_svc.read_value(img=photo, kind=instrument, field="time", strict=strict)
6:58
